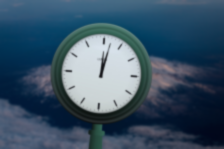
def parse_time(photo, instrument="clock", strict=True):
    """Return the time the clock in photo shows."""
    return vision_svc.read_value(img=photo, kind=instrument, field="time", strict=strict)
12:02
